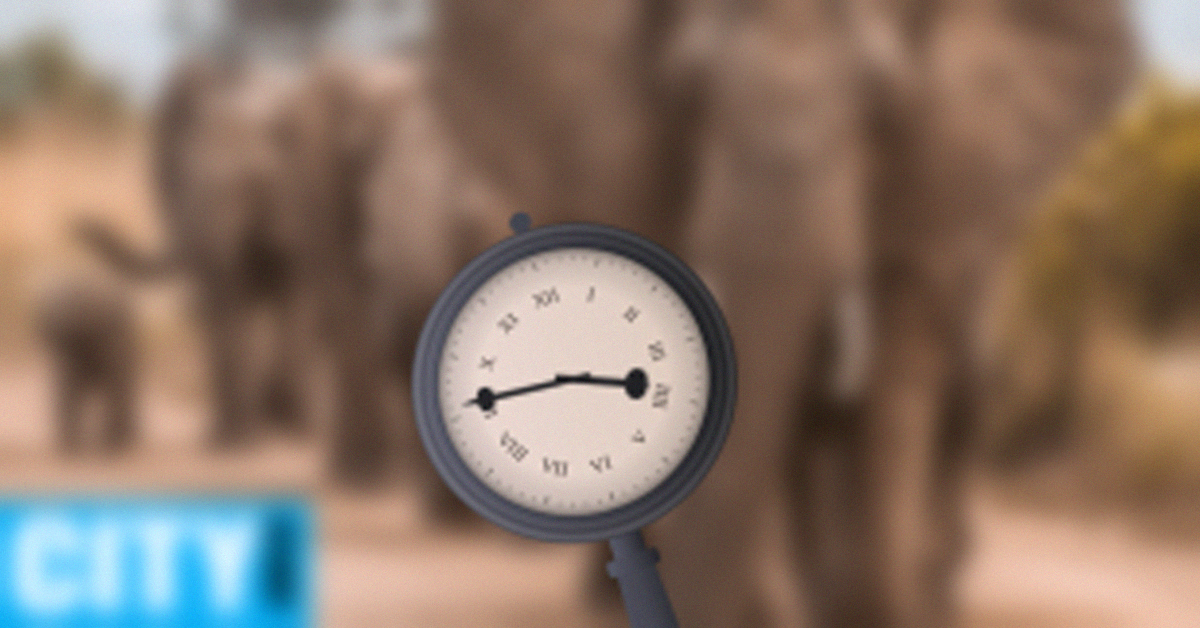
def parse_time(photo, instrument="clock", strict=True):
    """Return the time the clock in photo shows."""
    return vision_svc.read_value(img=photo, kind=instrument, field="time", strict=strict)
3:46
